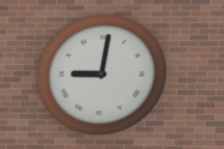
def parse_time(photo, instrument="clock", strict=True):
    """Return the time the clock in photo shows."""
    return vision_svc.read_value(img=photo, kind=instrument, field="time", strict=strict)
9:01
